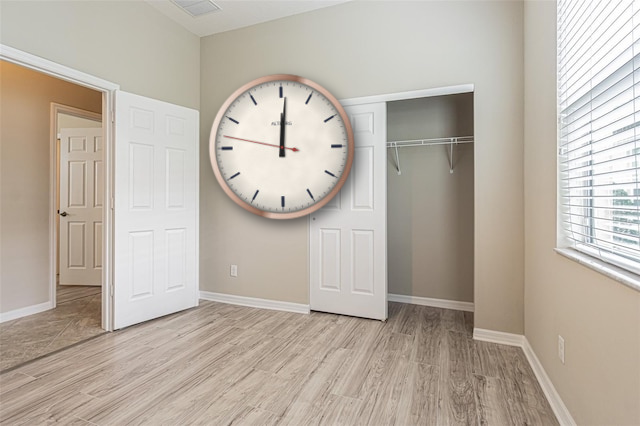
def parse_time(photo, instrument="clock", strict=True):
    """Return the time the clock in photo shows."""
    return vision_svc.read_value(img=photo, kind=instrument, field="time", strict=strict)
12:00:47
